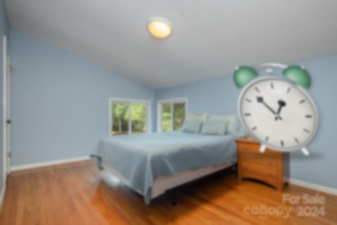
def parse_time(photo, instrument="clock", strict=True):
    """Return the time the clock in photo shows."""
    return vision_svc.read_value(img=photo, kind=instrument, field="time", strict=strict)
12:53
